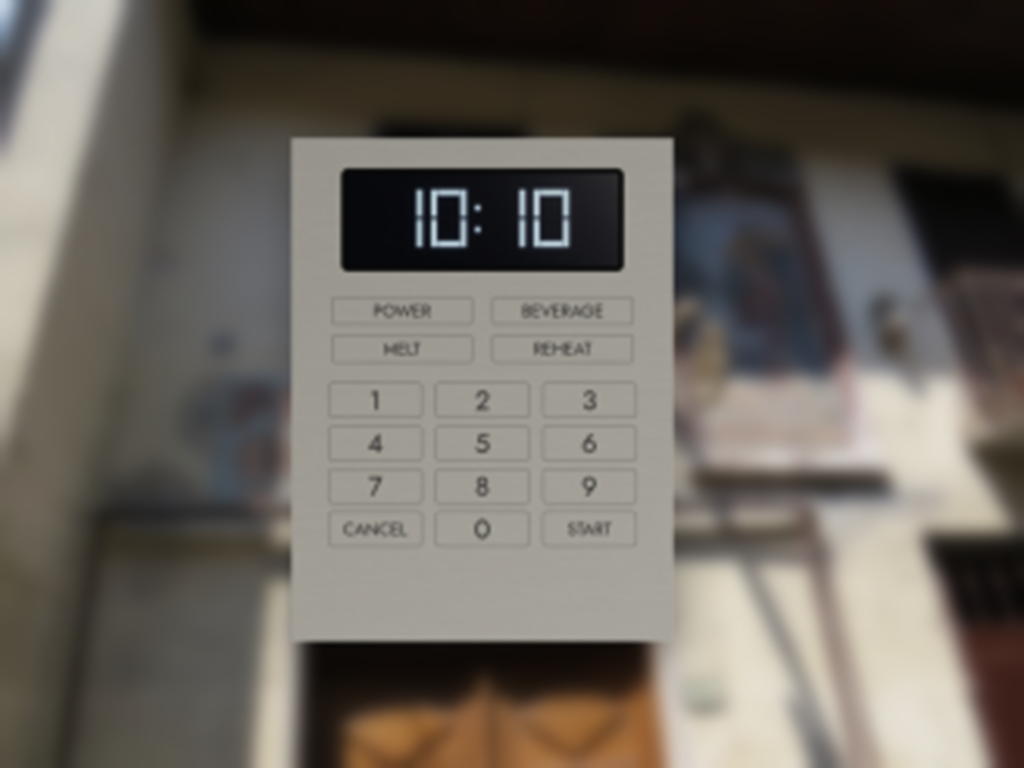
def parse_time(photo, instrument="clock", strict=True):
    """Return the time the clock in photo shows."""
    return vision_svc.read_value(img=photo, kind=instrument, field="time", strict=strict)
10:10
